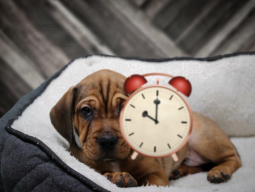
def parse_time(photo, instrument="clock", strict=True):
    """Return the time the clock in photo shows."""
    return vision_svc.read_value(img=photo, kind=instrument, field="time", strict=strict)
10:00
